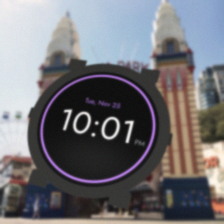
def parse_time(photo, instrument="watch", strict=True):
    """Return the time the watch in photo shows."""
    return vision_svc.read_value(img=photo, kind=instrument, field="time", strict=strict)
10:01
